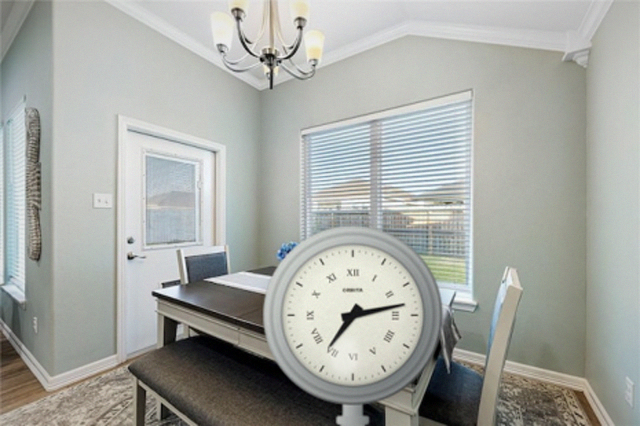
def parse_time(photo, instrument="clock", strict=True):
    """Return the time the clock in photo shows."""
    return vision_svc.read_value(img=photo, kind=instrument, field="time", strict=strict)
7:13
